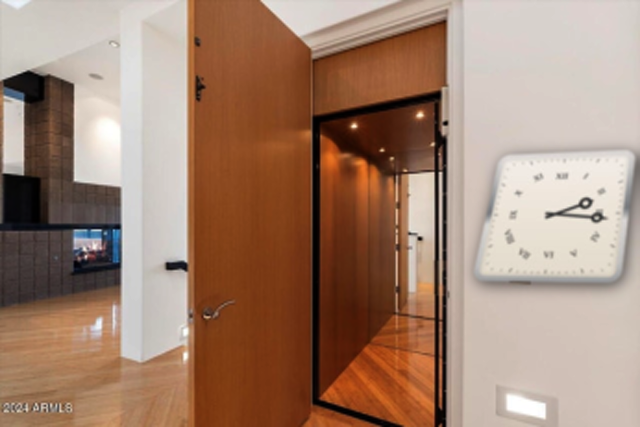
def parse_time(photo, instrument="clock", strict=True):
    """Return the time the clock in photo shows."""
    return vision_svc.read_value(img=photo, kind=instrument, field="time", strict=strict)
2:16
